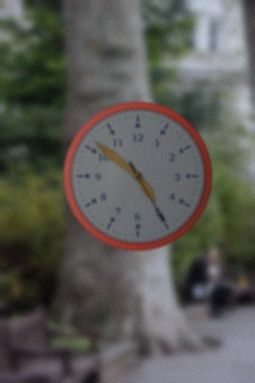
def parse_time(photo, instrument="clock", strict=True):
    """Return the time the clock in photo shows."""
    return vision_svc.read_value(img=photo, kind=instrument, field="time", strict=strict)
4:51:25
